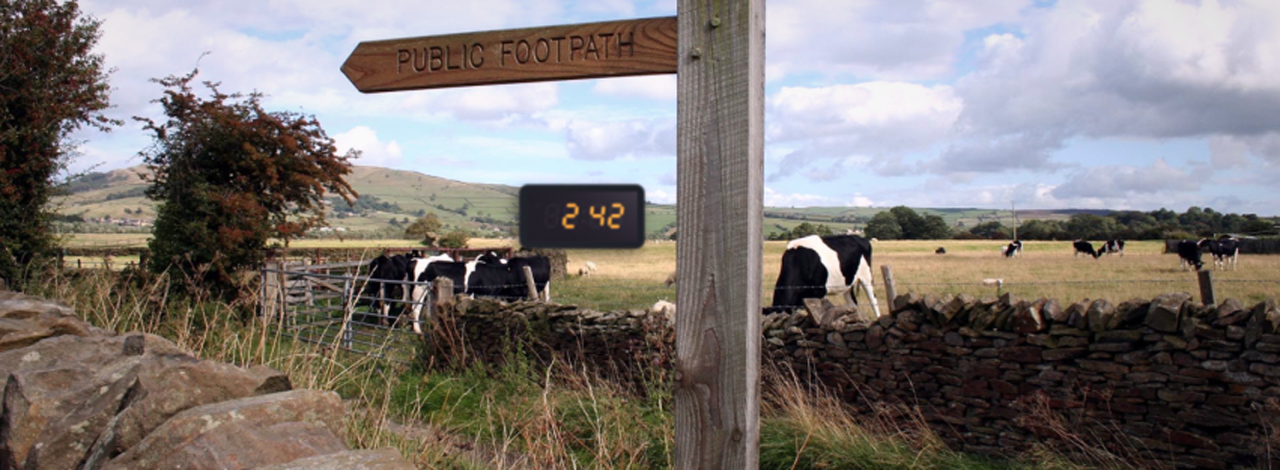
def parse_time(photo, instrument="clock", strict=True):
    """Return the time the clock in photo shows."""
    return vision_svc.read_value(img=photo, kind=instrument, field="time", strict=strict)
2:42
